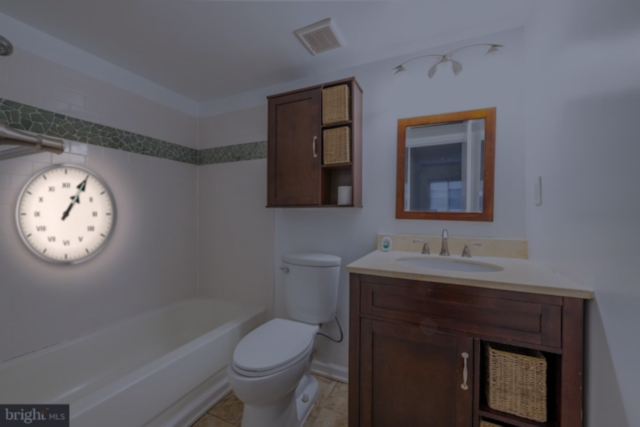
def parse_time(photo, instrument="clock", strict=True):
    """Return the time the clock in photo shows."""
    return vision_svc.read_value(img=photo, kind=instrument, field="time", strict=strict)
1:05
